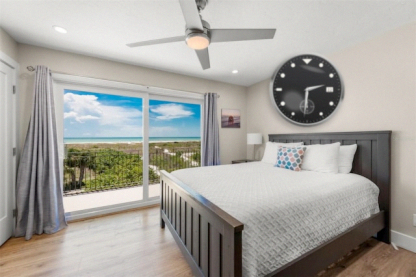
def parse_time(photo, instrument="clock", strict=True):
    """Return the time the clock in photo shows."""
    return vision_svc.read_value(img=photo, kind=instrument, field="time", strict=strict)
2:31
